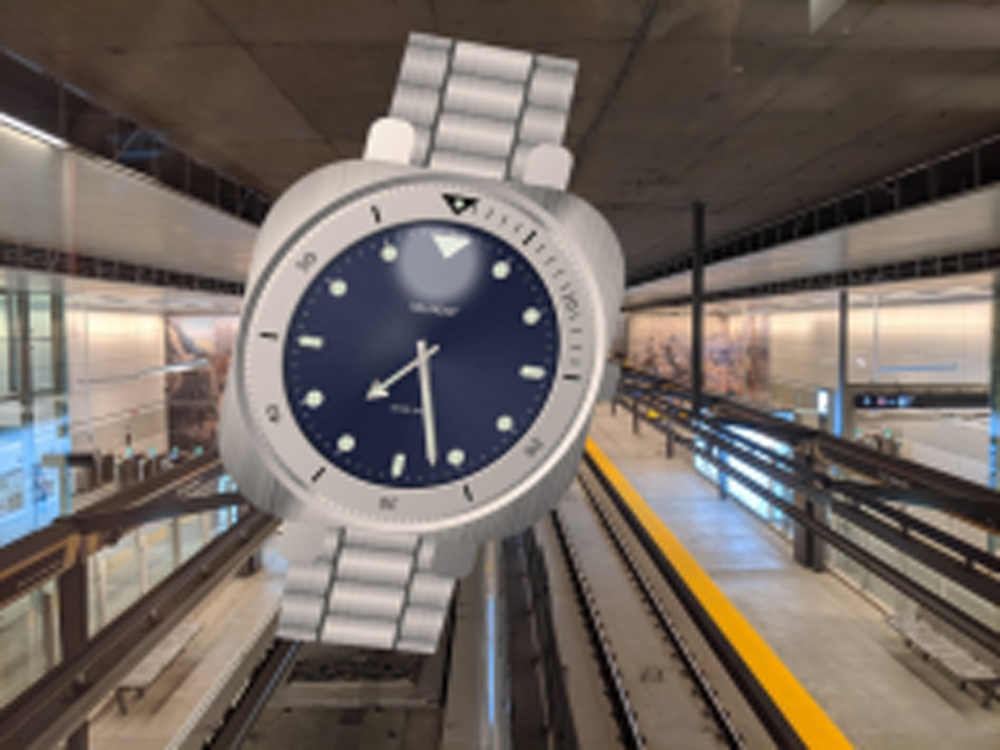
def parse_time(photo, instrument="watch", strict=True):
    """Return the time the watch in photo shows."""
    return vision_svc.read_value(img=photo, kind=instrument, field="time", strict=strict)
7:27
